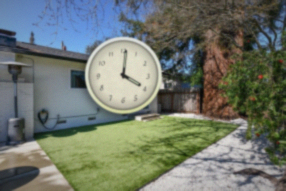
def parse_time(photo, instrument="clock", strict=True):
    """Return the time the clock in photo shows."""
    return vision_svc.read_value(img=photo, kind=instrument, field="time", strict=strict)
4:01
